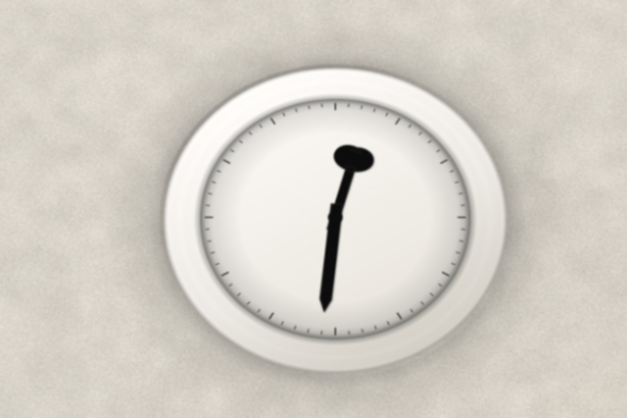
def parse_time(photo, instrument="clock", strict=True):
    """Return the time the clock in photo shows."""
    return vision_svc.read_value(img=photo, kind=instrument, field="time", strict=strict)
12:31
